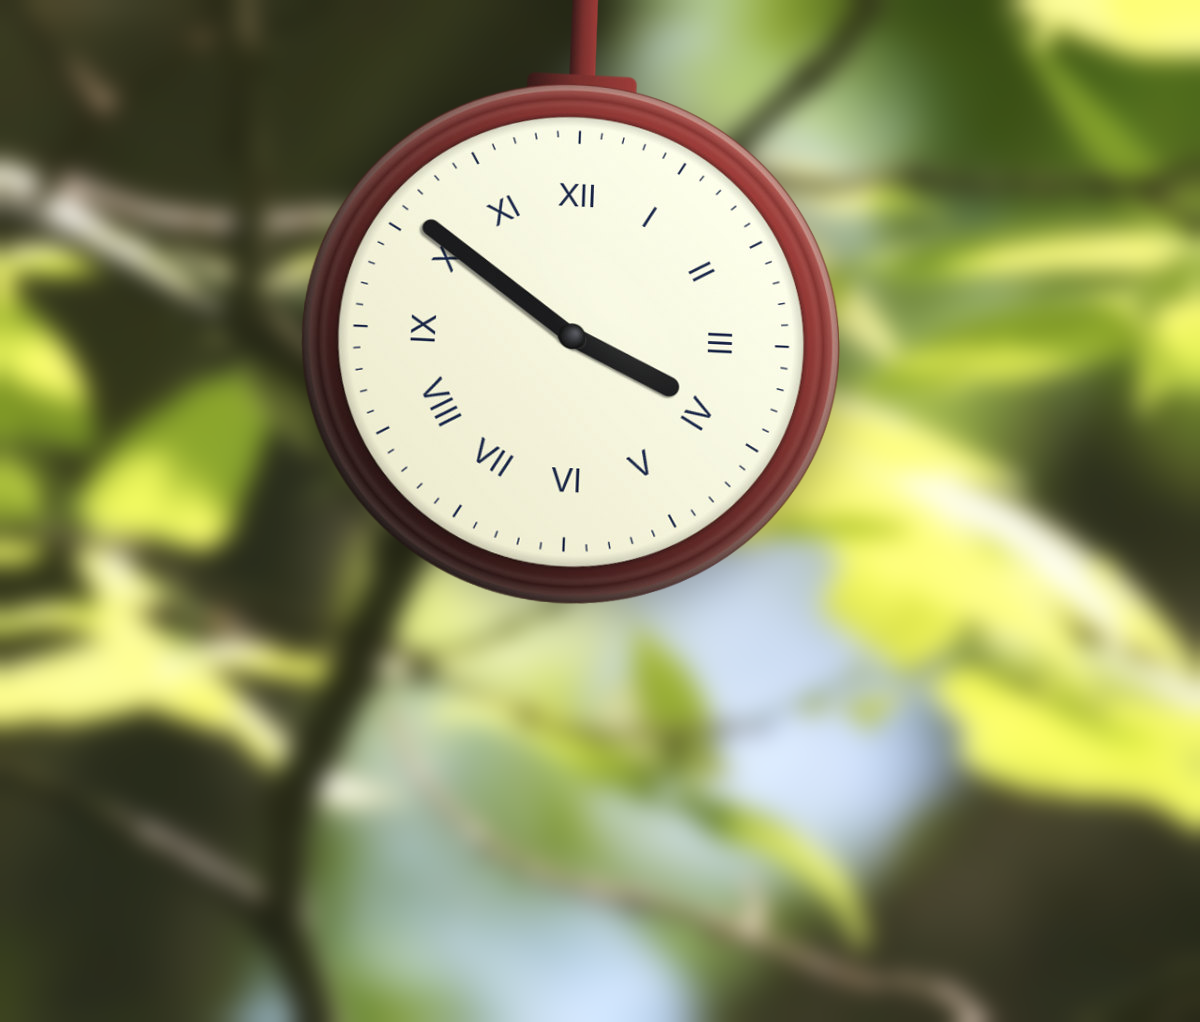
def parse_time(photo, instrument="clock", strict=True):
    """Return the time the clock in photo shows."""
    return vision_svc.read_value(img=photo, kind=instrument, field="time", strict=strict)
3:51
